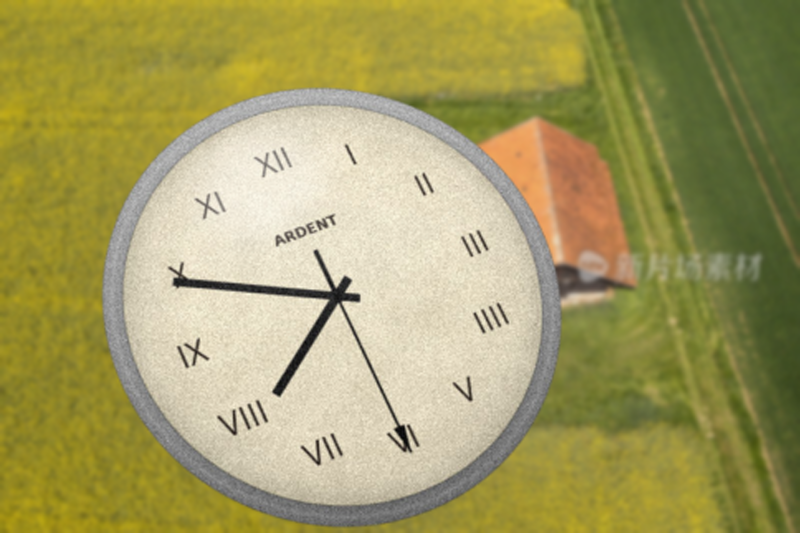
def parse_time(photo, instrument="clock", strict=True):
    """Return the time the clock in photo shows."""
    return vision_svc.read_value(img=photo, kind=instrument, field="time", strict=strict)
7:49:30
